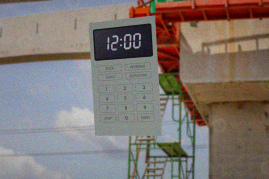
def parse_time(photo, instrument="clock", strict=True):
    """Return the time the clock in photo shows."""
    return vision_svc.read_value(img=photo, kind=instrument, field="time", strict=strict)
12:00
